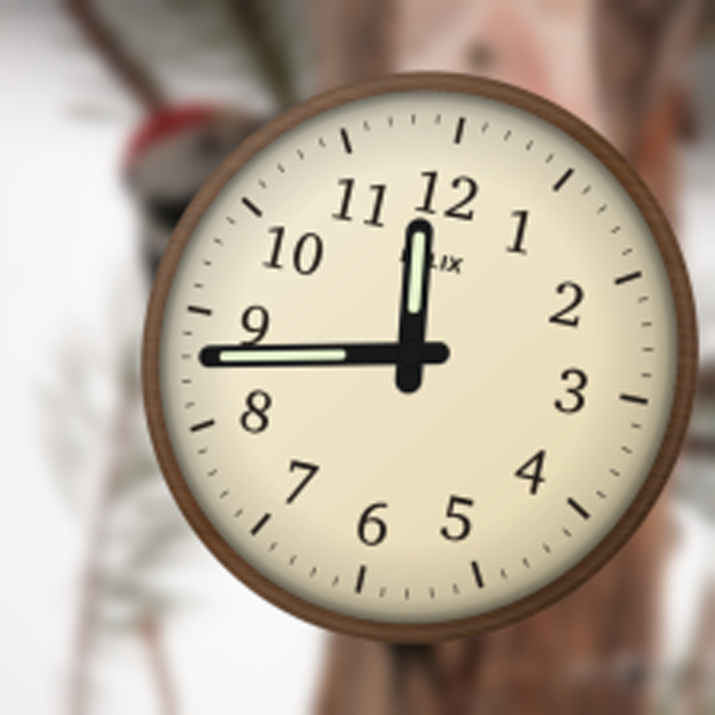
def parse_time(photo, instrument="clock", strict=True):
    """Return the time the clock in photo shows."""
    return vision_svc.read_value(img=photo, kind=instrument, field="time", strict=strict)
11:43
